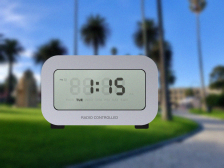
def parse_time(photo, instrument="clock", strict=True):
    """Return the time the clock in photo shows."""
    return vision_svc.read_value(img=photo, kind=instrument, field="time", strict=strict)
1:15
